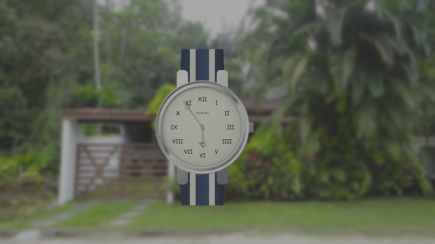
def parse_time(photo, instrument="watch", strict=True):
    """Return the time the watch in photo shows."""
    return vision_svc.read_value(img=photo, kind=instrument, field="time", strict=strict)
5:54
